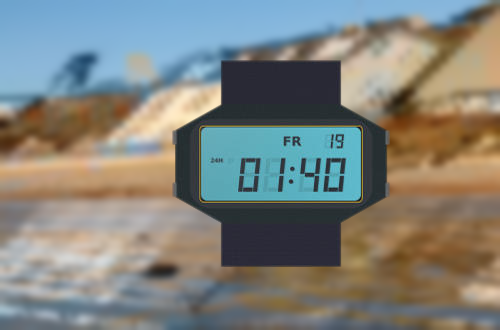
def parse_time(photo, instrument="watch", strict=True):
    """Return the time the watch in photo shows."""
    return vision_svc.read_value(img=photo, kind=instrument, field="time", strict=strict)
1:40
